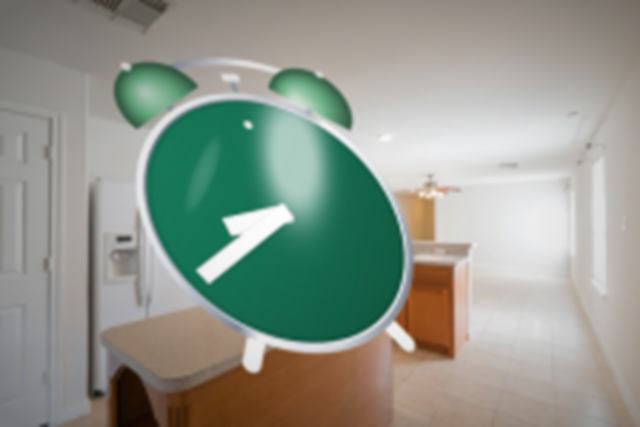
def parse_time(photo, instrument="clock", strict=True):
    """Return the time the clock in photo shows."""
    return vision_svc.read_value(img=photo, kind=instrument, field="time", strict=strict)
8:40
